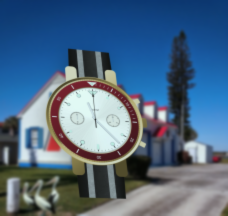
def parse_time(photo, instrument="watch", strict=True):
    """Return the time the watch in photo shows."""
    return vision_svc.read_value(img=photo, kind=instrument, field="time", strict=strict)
11:23
